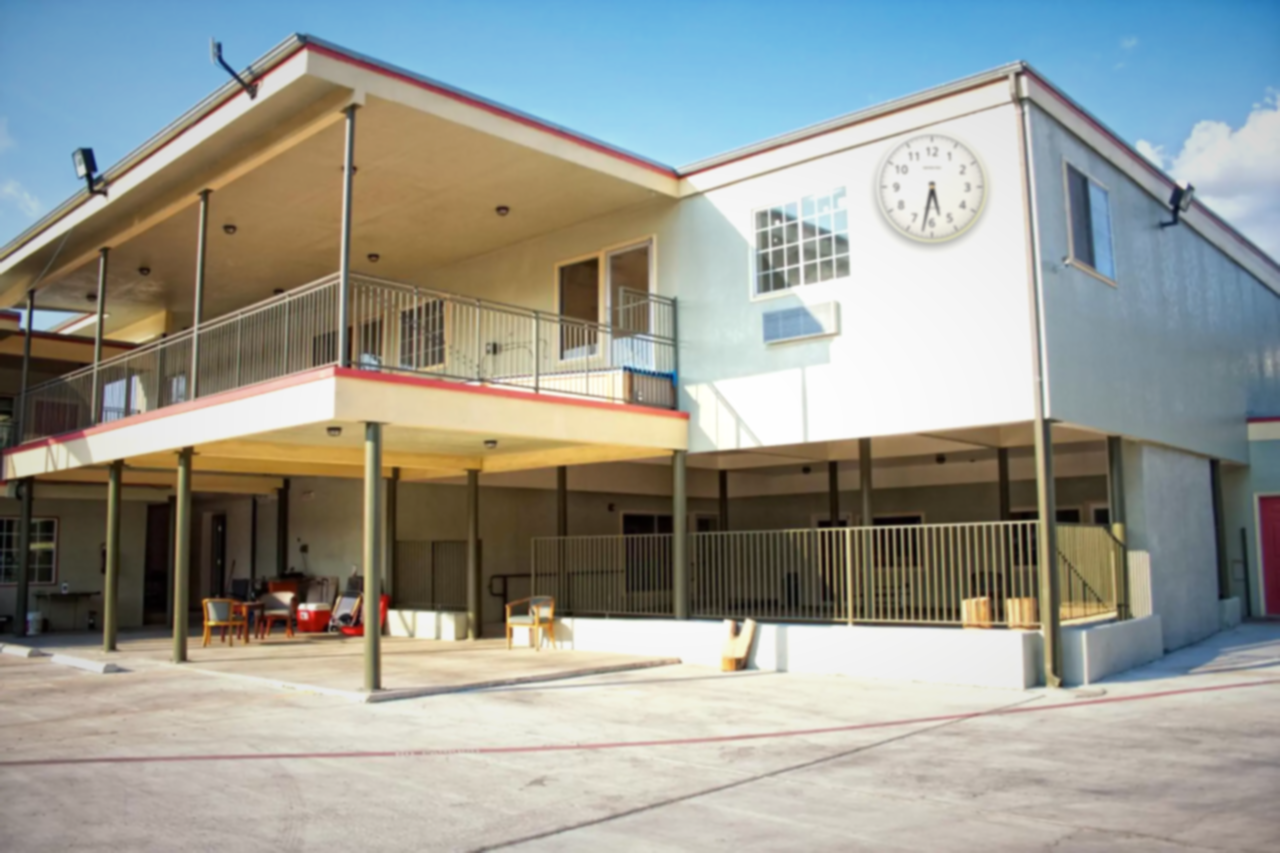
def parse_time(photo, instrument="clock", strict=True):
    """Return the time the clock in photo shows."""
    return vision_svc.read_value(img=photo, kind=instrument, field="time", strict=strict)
5:32
